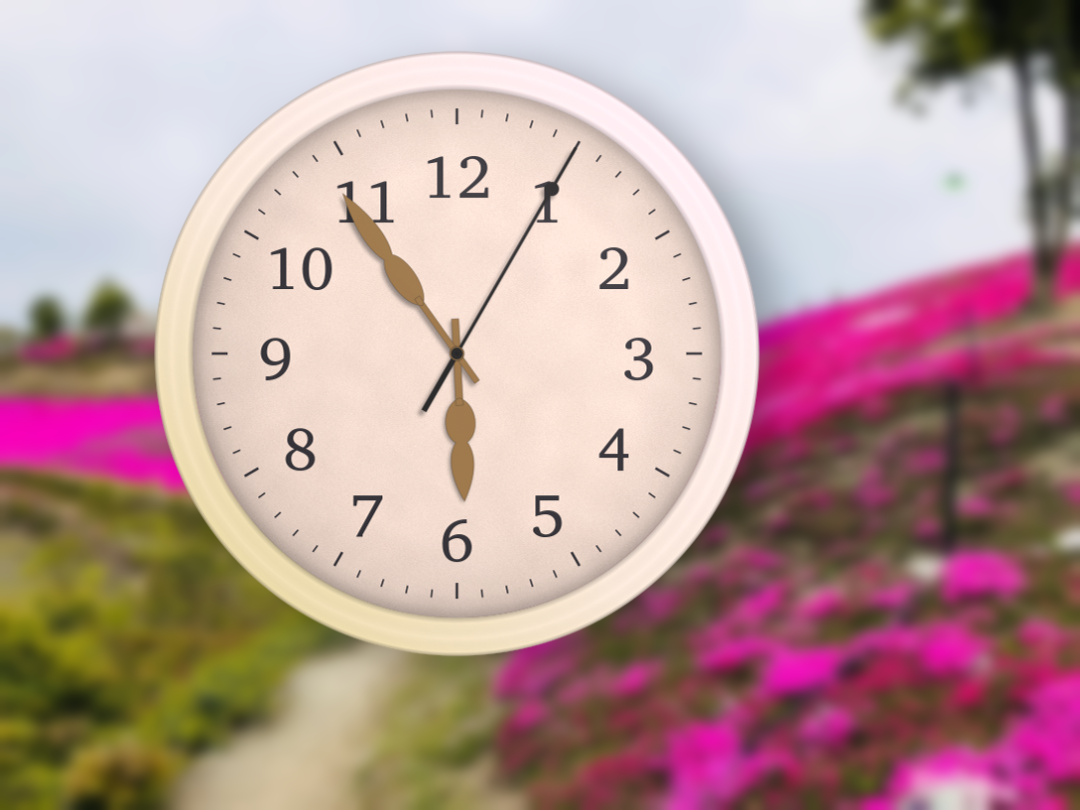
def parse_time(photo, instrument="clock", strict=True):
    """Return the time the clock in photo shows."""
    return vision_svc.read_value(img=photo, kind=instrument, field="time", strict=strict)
5:54:05
